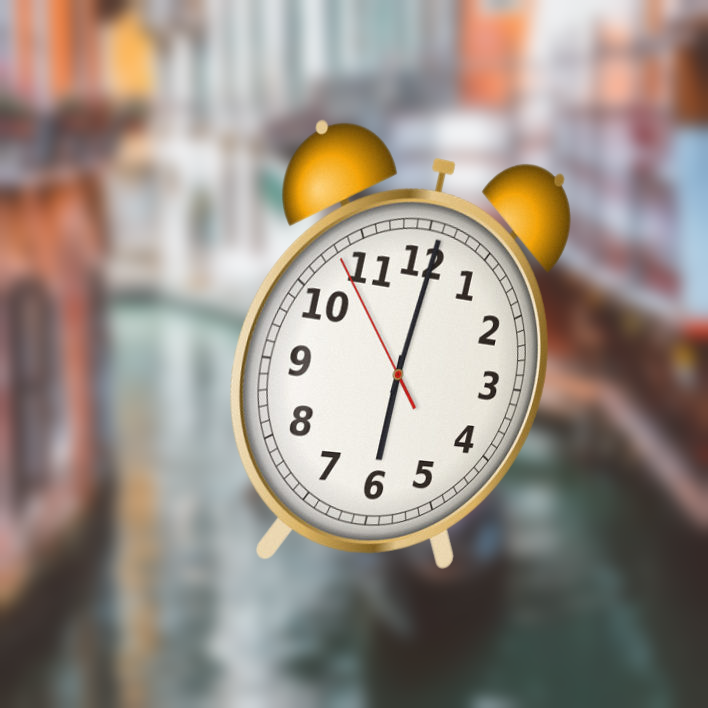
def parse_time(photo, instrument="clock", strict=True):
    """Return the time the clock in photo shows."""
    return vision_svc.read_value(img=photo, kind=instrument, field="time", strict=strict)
6:00:53
